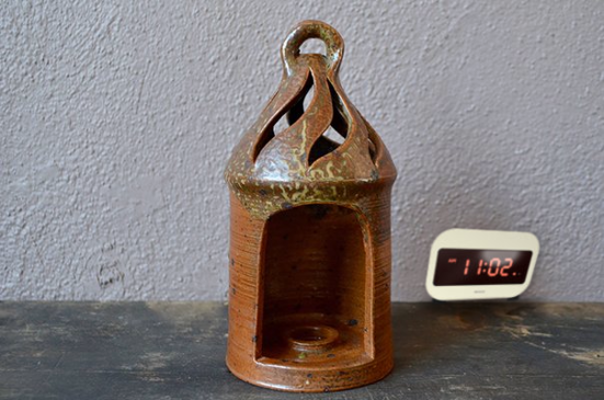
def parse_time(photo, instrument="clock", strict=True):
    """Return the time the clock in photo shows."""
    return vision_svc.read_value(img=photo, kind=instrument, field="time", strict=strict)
11:02
